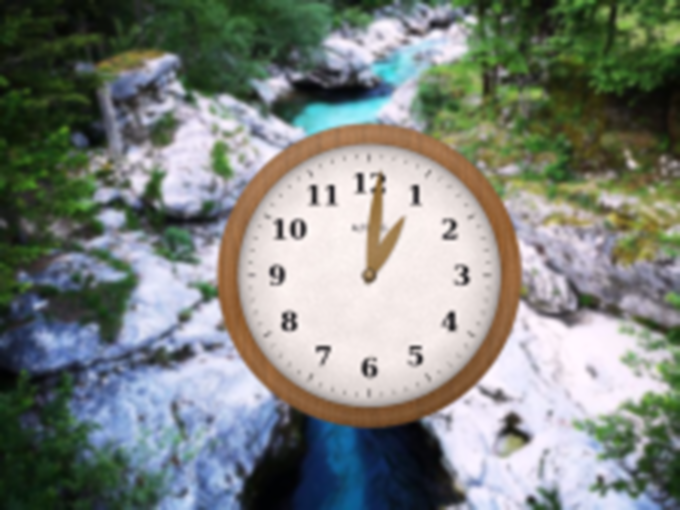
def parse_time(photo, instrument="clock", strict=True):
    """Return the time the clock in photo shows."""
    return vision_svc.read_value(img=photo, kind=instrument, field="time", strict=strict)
1:01
